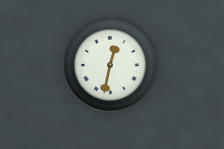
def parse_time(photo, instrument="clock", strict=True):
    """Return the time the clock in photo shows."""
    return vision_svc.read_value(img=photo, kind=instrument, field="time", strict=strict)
12:32
